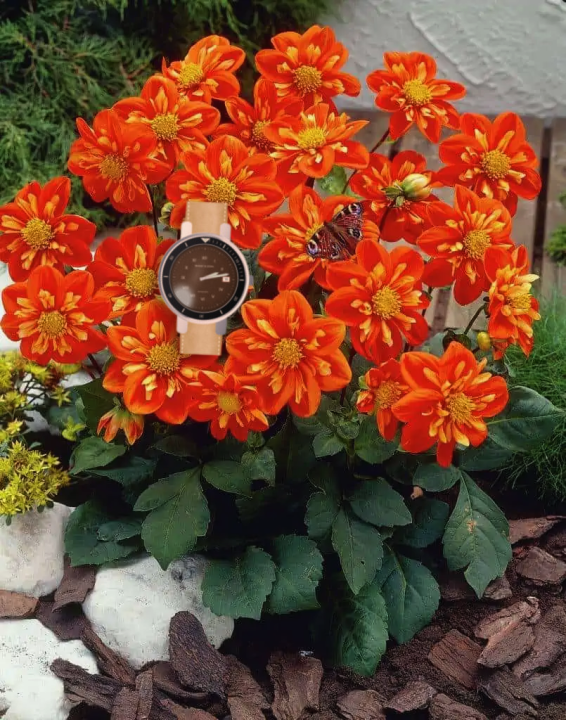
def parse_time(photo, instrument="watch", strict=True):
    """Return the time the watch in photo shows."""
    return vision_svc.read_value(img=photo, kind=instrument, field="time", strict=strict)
2:13
